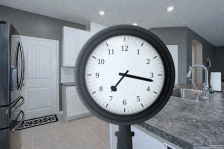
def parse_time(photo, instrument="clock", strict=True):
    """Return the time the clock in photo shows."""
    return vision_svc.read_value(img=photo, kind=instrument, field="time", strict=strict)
7:17
